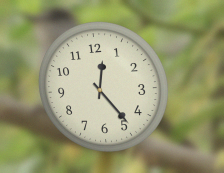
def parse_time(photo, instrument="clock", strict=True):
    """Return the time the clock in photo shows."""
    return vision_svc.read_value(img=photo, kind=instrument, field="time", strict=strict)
12:24
